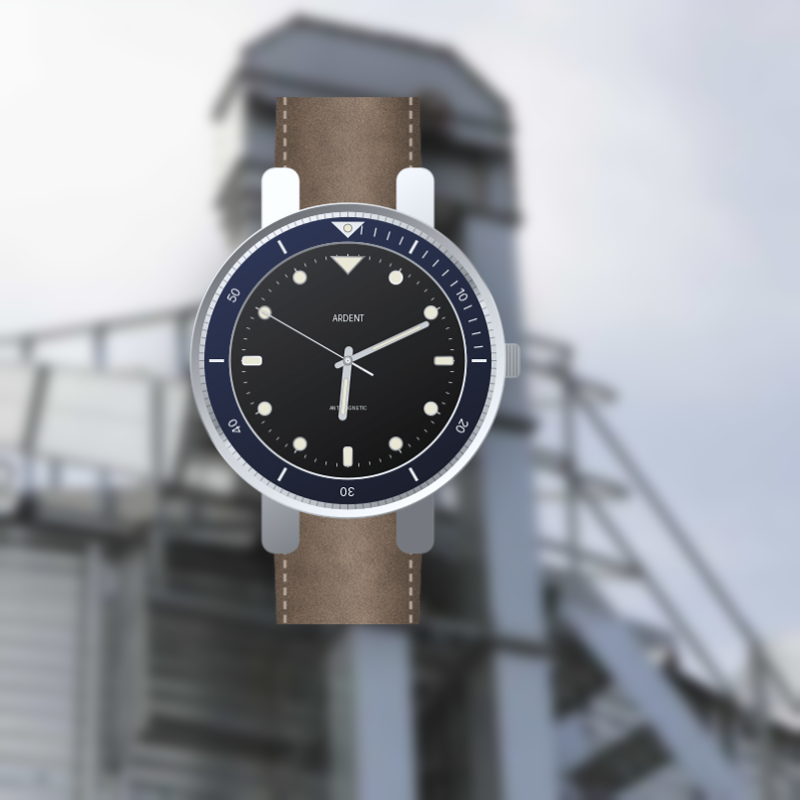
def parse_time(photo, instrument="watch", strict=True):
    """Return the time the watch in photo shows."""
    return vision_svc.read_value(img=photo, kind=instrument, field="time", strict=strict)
6:10:50
